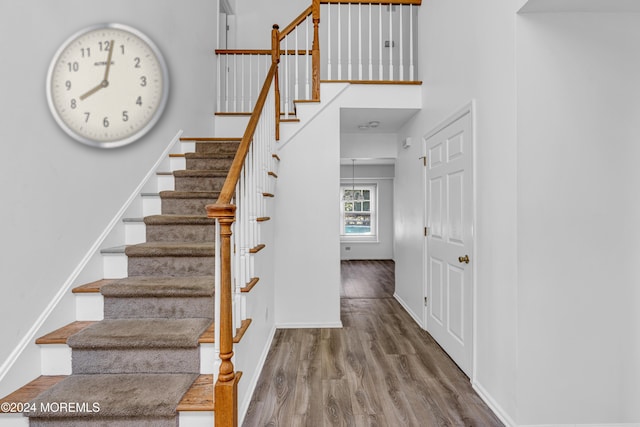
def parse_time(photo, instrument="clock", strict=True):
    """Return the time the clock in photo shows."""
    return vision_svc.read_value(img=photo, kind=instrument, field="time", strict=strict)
8:02
